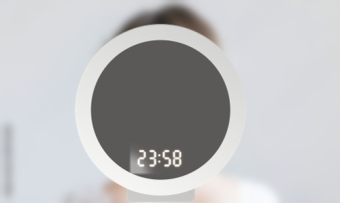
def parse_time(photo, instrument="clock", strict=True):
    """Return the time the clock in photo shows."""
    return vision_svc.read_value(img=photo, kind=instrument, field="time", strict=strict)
23:58
